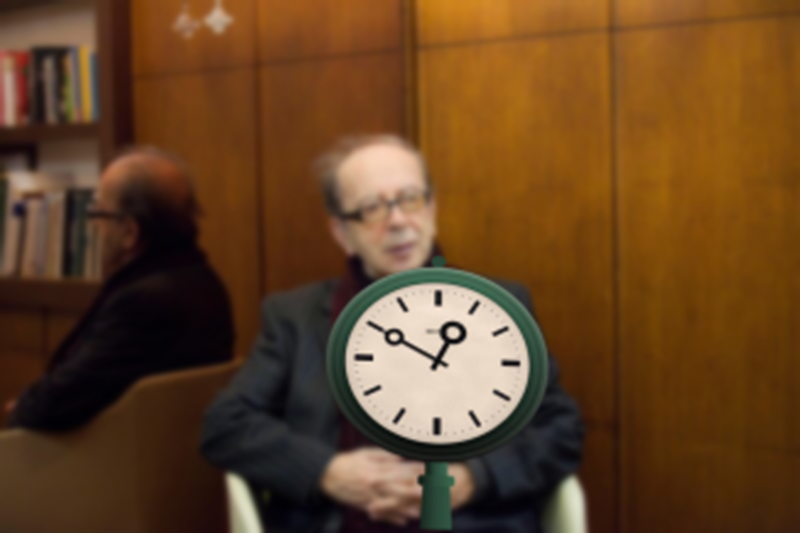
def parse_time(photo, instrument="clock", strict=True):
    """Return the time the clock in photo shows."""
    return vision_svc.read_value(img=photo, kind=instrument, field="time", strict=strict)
12:50
